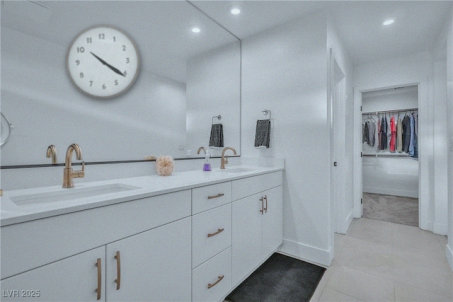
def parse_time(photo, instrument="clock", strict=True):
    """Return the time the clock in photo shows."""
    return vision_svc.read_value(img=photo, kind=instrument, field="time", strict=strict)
10:21
